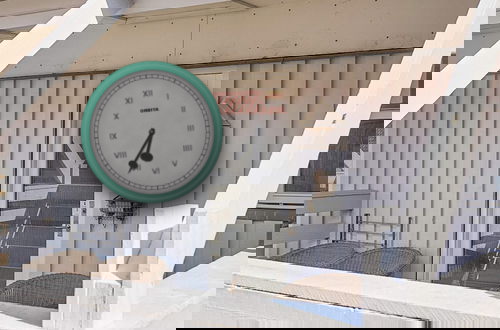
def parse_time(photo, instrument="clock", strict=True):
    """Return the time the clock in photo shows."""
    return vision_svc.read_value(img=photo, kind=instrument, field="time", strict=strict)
6:36
